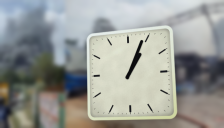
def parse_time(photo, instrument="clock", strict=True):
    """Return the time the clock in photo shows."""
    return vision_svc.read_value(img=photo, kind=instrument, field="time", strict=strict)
1:04
